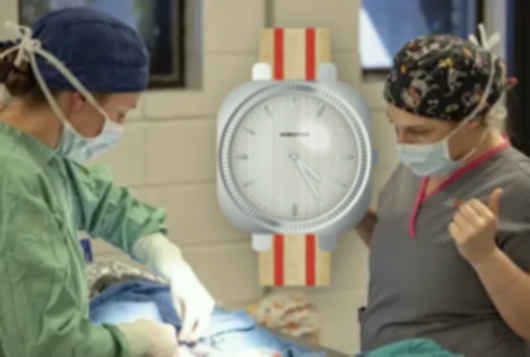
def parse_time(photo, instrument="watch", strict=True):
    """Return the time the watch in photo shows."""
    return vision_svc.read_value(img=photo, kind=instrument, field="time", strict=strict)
4:25
